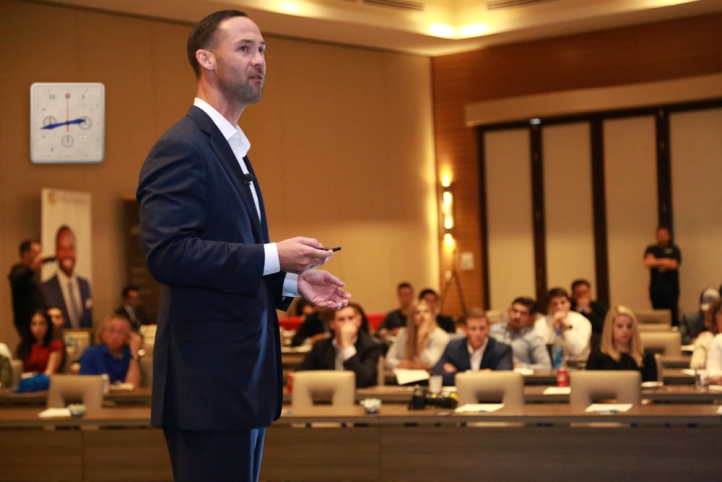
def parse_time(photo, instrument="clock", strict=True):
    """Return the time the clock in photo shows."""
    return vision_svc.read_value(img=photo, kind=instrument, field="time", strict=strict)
2:43
